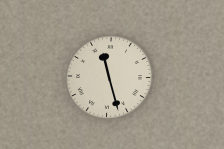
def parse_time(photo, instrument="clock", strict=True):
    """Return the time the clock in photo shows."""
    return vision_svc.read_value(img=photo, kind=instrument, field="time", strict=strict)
11:27
